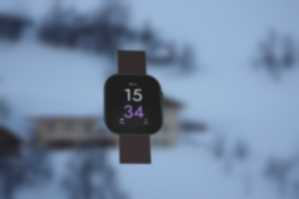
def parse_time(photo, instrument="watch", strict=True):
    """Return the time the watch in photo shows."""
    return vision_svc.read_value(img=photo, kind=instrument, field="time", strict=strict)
15:34
